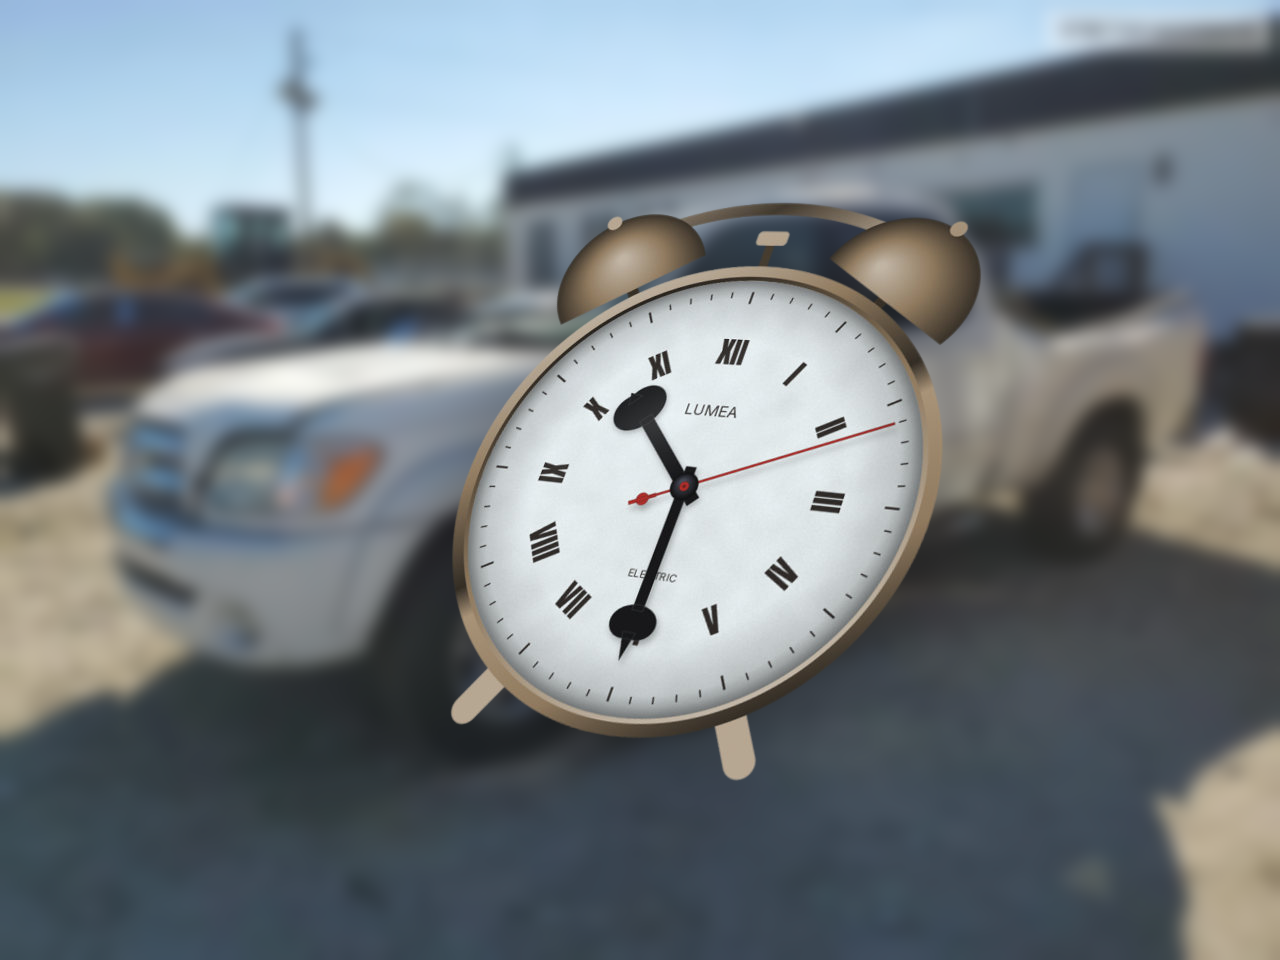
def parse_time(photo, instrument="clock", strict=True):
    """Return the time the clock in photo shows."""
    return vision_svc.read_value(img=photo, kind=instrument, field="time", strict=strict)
10:30:11
